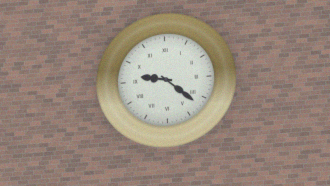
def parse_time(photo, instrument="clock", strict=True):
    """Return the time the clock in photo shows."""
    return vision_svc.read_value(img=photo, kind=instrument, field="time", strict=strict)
9:22
